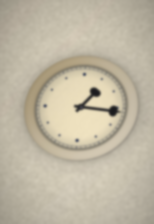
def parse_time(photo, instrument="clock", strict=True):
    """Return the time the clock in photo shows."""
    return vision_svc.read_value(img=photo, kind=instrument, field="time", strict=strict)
1:16
